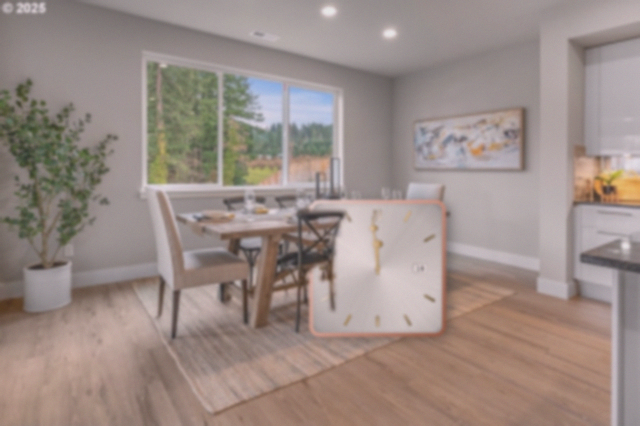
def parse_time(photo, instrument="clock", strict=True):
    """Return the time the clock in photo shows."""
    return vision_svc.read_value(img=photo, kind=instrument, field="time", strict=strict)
11:59
